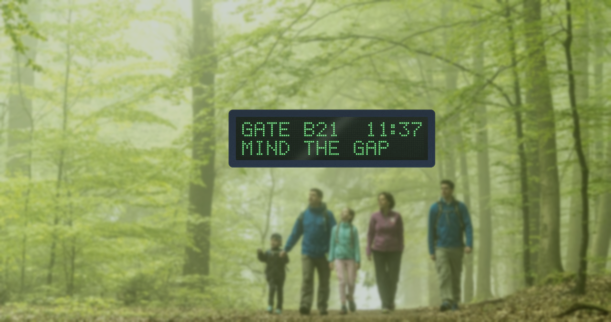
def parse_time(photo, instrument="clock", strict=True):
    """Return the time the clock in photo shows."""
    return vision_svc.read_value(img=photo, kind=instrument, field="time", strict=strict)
11:37
